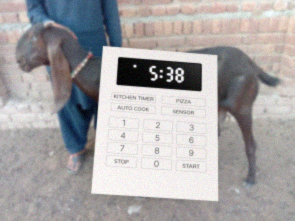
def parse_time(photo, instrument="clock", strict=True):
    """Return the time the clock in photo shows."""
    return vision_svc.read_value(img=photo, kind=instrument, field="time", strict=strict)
5:38
